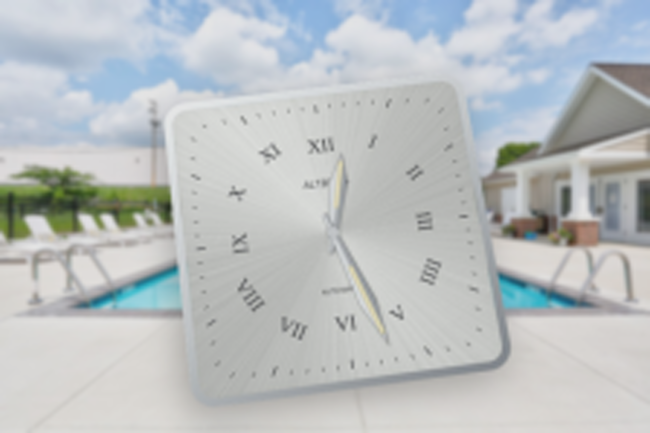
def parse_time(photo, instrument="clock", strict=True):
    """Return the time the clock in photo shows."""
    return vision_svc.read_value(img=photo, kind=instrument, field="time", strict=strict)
12:27
